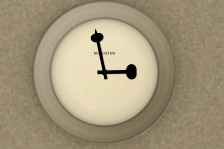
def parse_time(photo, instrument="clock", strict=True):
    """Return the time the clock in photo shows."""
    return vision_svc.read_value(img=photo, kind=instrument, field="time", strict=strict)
2:58
